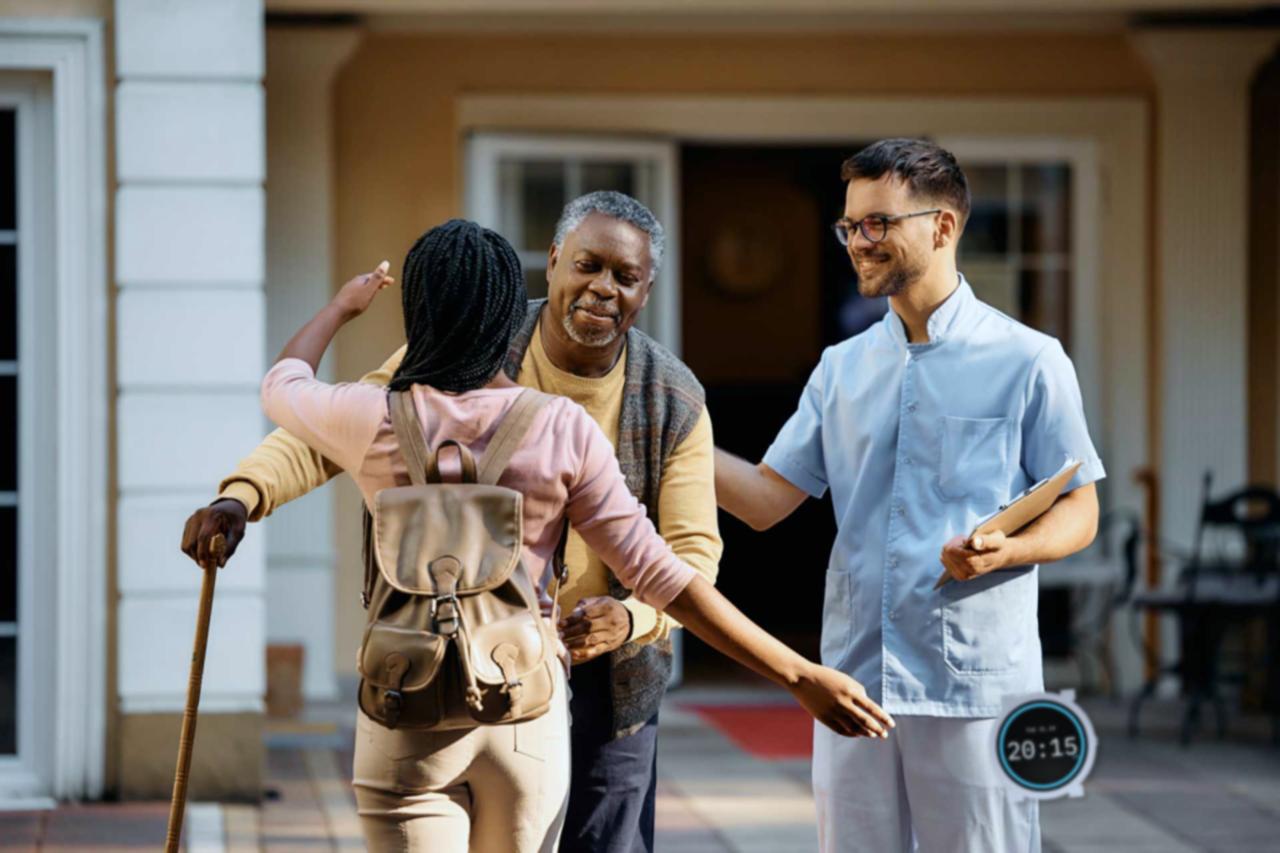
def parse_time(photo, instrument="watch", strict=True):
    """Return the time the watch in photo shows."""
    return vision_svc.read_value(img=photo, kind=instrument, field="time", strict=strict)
20:15
